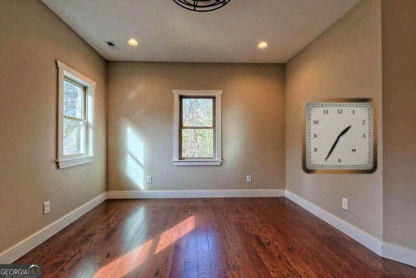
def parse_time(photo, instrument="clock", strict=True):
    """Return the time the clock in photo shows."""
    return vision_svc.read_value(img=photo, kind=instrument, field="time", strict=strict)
1:35
